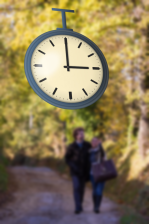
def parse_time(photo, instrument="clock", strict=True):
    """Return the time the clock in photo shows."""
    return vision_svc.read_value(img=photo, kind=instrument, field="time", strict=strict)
3:00
